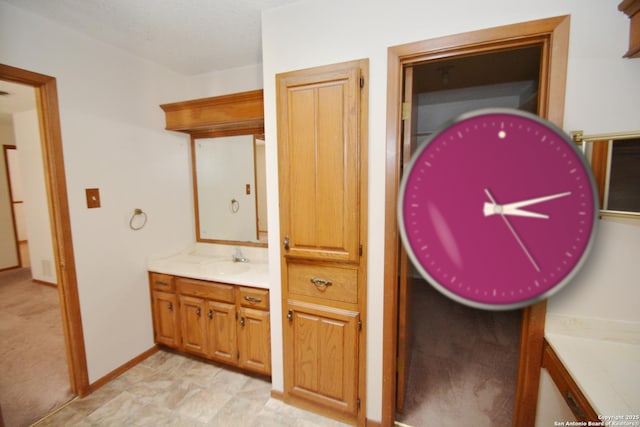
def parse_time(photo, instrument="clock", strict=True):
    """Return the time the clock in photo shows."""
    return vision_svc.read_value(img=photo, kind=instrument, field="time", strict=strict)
3:12:24
